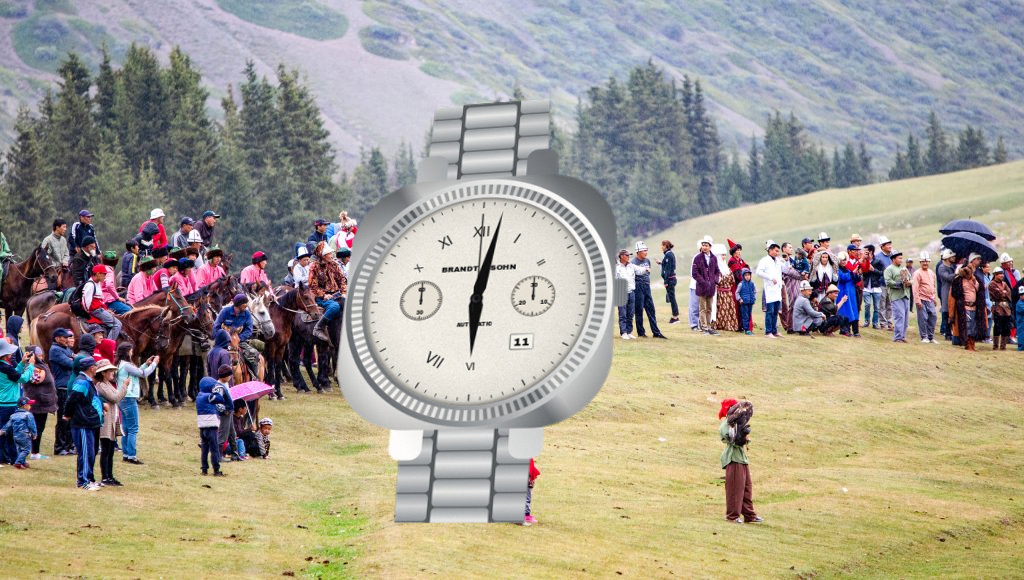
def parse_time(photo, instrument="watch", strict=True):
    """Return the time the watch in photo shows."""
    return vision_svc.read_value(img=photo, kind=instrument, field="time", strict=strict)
6:02
